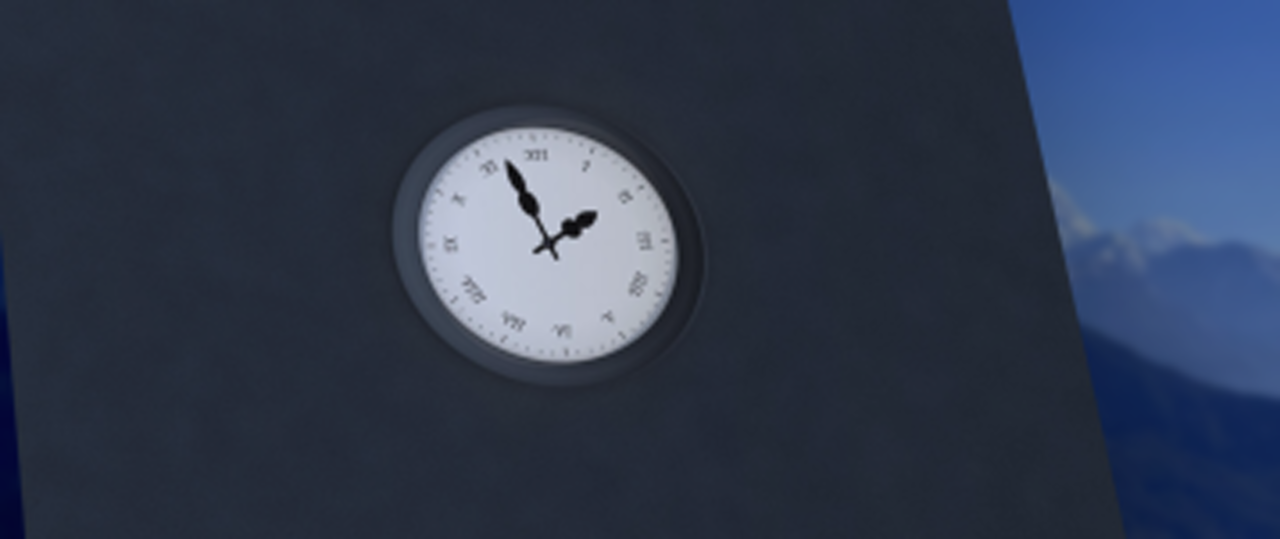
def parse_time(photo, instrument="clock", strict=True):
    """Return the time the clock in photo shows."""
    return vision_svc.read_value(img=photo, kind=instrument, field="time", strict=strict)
1:57
